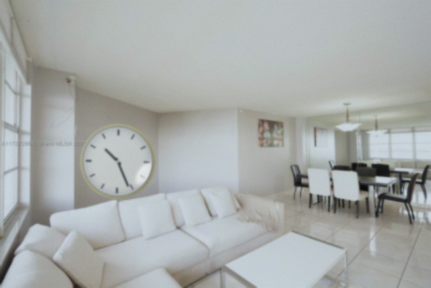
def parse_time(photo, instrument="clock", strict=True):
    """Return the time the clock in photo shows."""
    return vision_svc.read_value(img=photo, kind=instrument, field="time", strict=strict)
10:26
